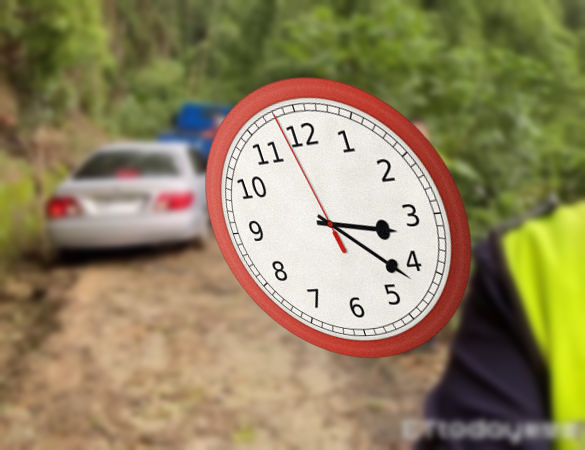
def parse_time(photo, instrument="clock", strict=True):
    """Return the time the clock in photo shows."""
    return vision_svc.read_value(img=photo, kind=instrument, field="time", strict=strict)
3:21:58
